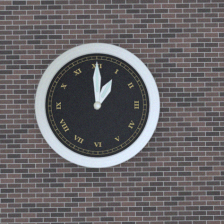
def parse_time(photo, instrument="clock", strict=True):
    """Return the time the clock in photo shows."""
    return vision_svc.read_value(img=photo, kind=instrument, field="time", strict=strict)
1:00
